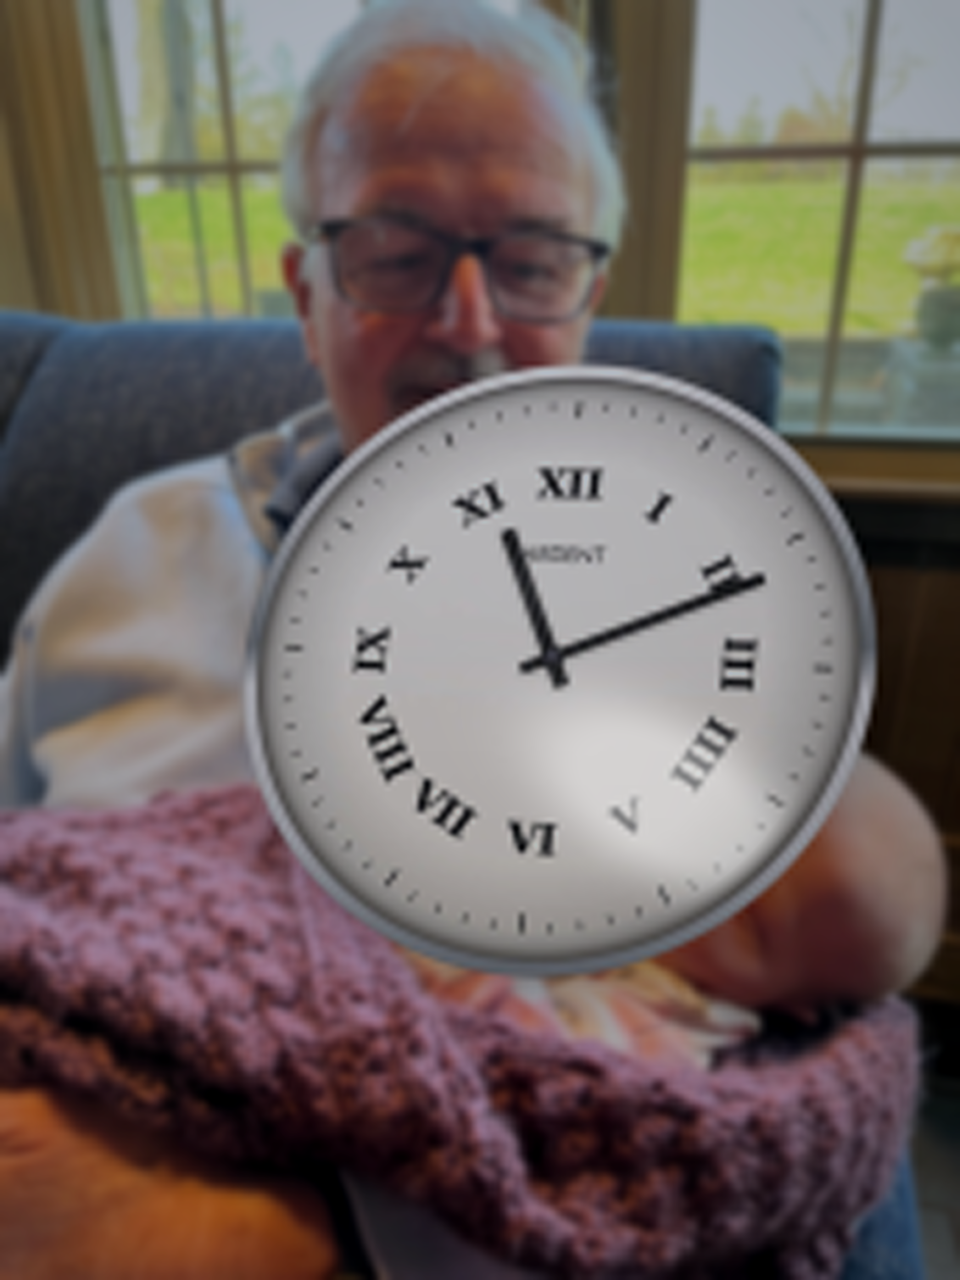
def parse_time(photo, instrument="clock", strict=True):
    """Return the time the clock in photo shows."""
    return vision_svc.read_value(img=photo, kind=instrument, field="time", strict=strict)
11:11
